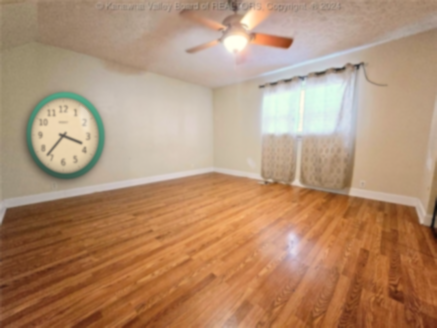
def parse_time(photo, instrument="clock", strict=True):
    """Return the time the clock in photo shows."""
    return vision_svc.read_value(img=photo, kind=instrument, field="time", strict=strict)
3:37
